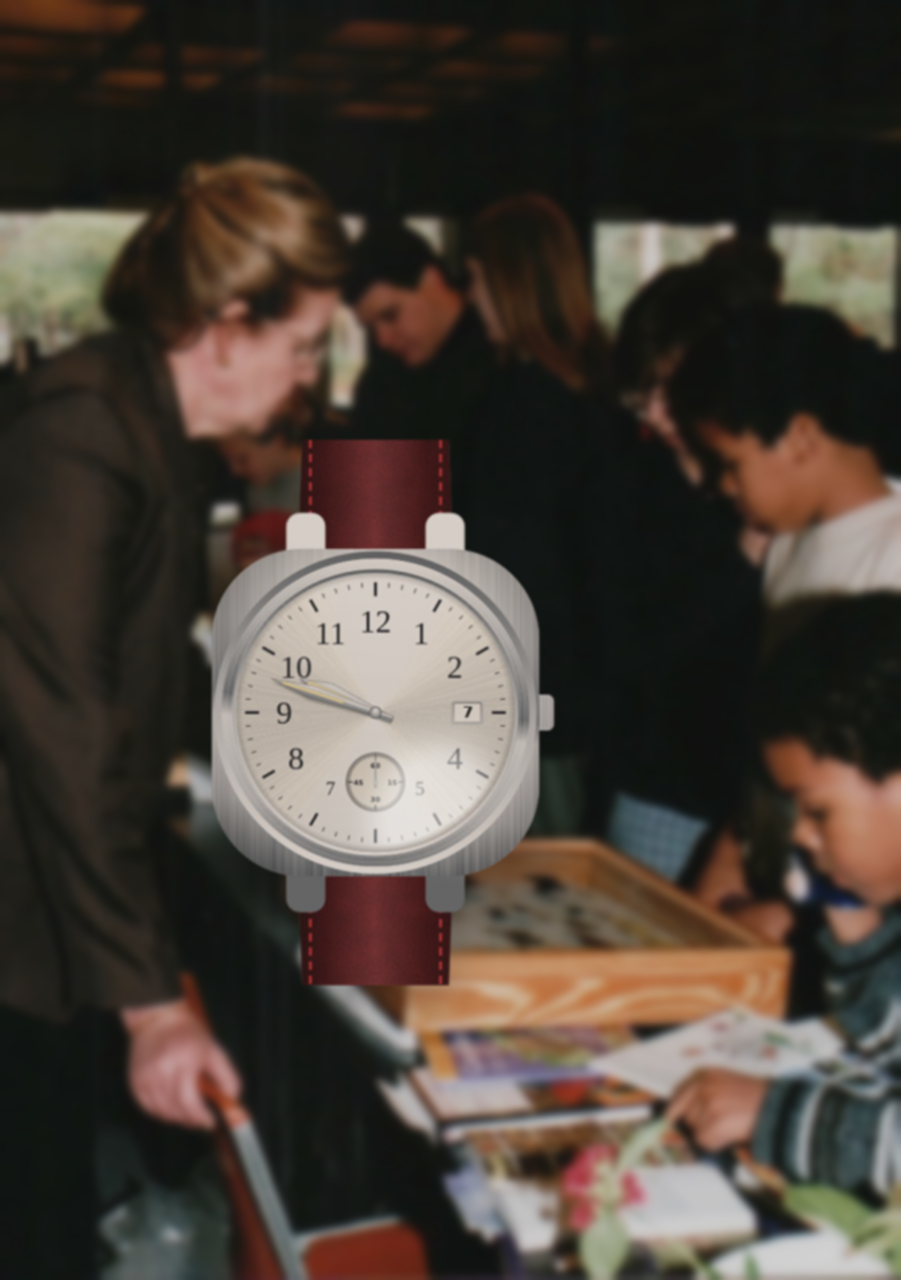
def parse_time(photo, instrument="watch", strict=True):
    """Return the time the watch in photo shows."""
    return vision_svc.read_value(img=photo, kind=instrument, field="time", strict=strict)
9:48
